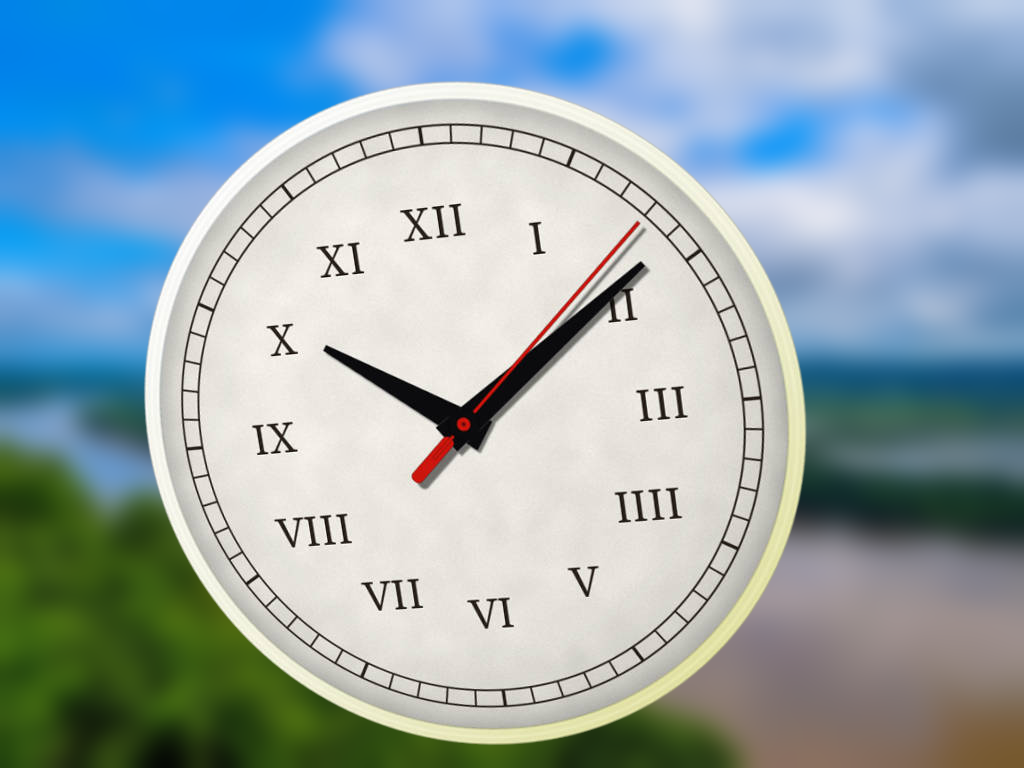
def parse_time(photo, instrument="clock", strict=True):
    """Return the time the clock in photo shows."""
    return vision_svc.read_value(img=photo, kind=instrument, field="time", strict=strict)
10:09:08
